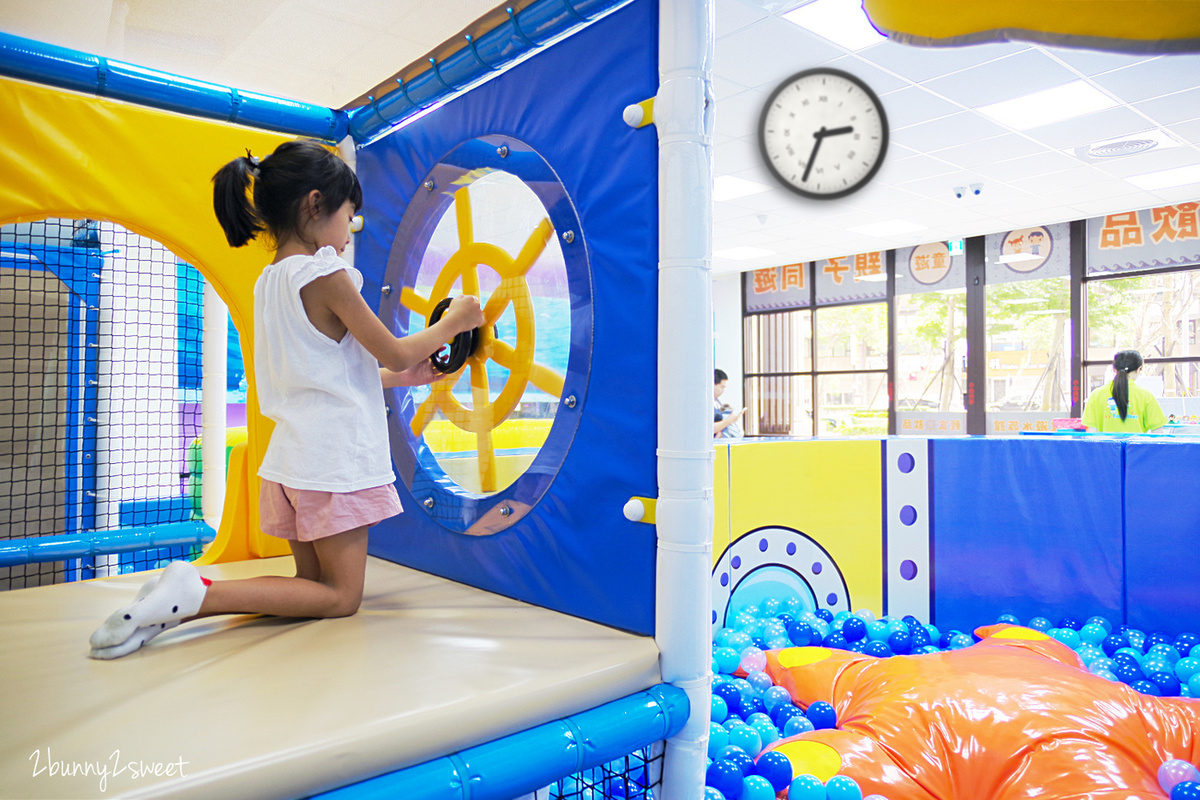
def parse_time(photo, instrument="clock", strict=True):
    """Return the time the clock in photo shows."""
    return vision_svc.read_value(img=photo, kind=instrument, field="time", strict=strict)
2:33
